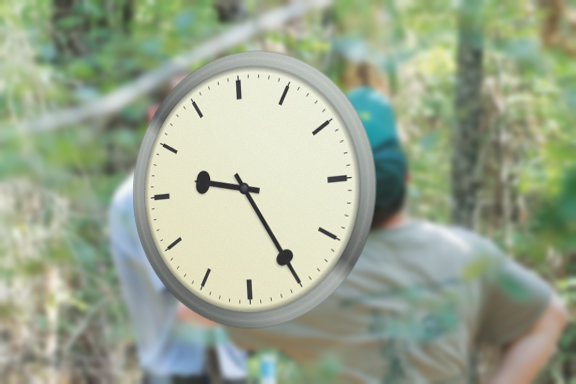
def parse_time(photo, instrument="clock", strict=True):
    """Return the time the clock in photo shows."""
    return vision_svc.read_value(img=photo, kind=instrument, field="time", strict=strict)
9:25
